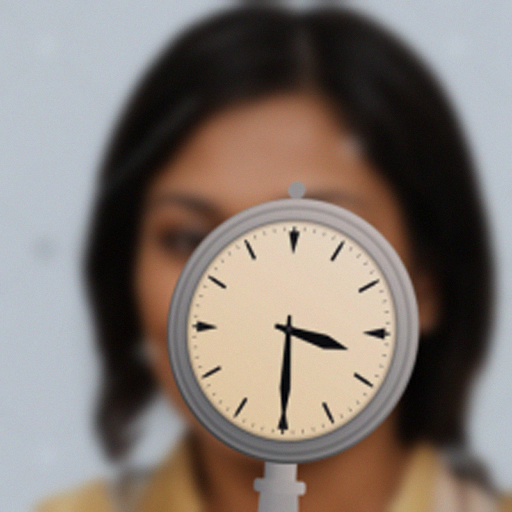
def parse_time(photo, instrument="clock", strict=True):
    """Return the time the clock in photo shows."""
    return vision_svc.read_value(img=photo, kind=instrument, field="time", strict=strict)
3:30
